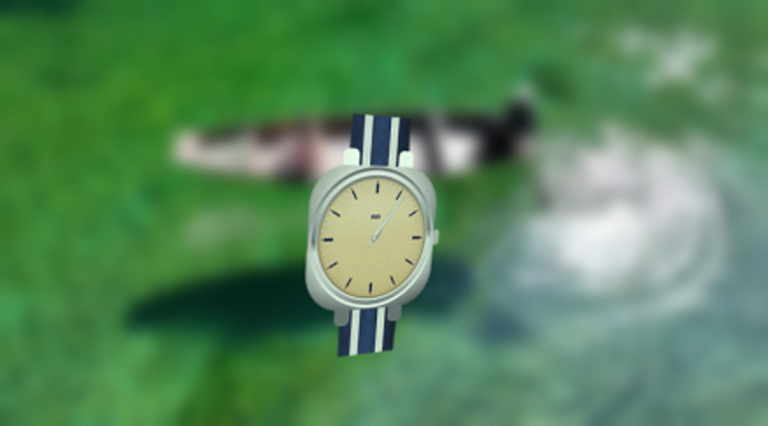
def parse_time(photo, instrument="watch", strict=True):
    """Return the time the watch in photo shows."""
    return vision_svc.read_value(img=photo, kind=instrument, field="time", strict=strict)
1:06
